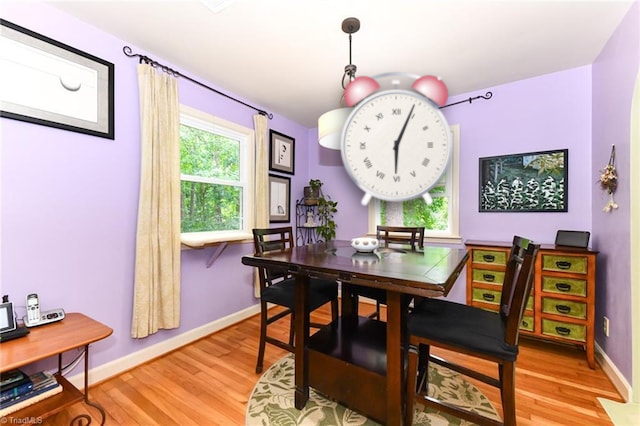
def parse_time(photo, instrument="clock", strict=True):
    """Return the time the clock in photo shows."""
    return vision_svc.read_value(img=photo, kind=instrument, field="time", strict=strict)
6:04
